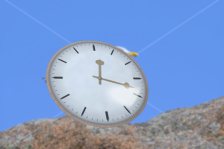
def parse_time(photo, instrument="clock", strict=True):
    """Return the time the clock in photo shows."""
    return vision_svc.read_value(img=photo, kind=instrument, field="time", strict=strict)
12:18
